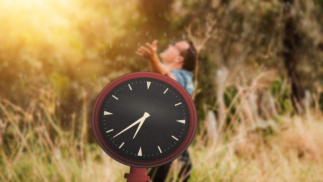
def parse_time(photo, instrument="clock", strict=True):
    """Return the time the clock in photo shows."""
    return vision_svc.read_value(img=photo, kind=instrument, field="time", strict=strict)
6:38
